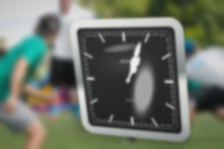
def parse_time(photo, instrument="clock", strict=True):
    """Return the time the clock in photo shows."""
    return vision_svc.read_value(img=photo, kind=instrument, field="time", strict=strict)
1:04
